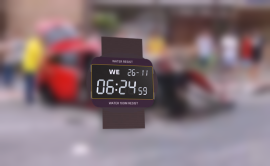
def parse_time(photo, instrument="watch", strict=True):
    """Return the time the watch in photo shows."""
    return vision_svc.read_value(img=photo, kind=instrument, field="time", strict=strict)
6:24:59
